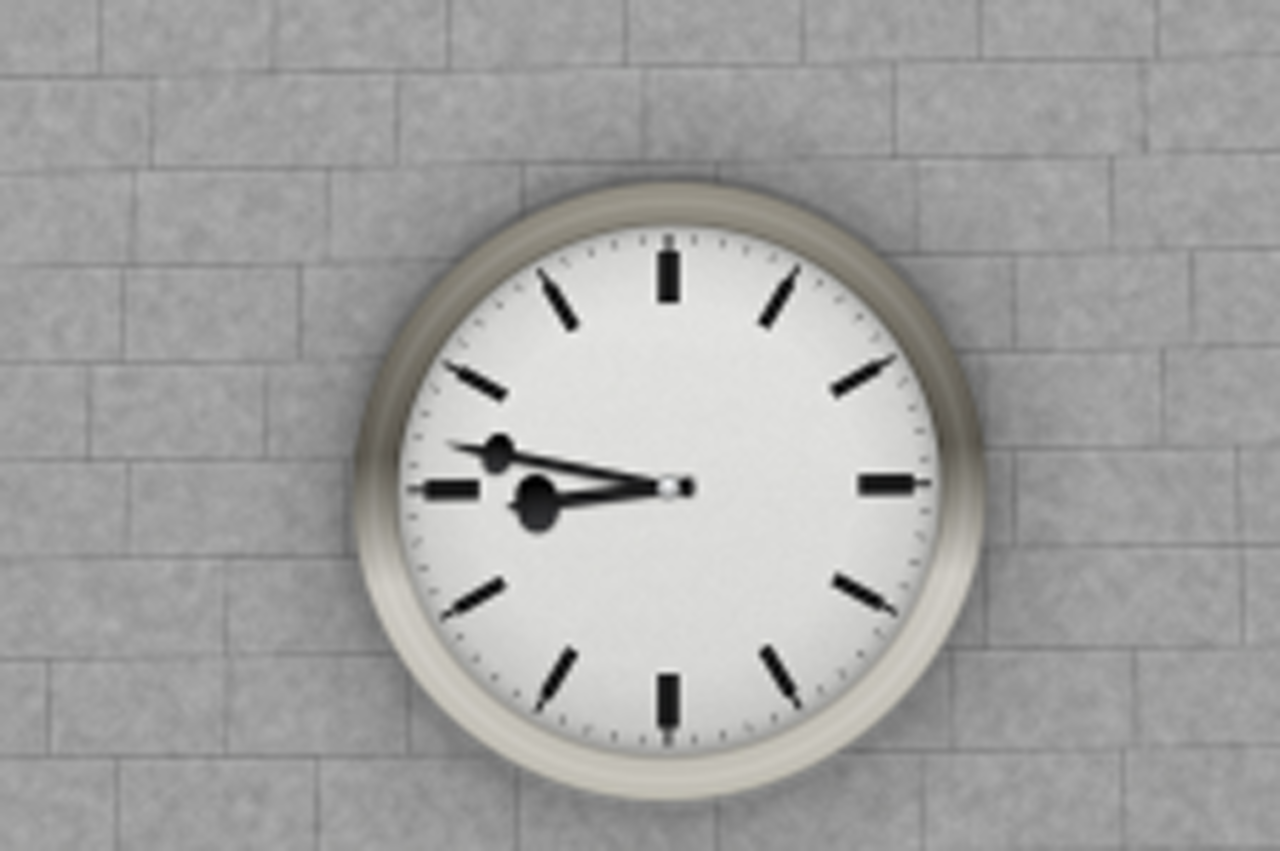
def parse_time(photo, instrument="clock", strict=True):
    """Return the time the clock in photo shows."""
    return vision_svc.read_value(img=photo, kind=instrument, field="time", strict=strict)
8:47
